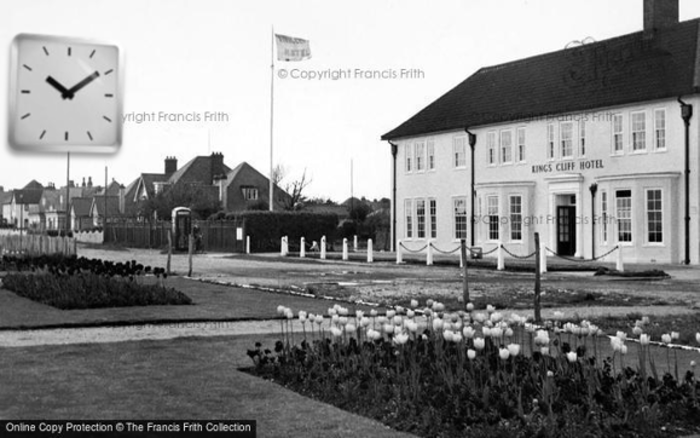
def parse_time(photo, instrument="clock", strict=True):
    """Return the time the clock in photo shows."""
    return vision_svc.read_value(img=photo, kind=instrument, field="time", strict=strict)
10:09
